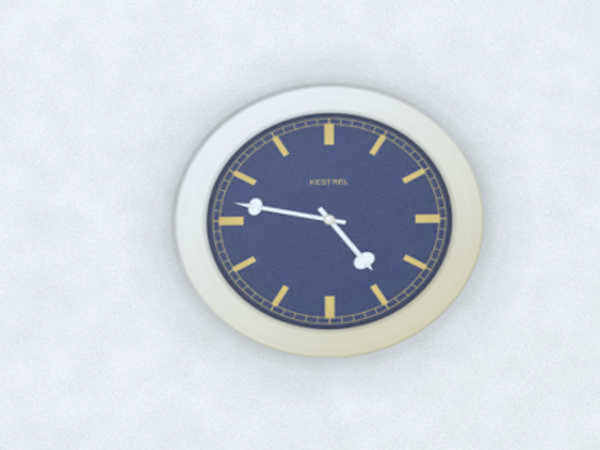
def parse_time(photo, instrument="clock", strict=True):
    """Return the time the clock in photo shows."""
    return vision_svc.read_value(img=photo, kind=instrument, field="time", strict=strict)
4:47
